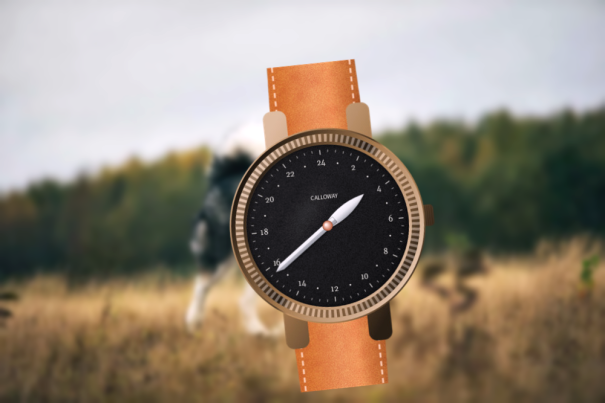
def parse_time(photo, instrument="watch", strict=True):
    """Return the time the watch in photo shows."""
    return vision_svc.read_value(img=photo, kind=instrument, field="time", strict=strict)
3:39
